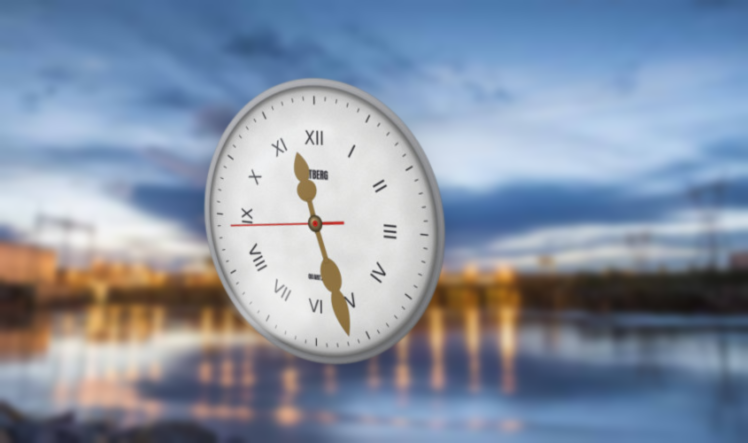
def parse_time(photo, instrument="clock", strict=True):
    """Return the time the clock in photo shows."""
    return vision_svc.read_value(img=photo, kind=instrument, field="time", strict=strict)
11:26:44
